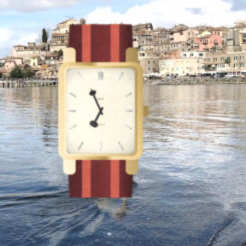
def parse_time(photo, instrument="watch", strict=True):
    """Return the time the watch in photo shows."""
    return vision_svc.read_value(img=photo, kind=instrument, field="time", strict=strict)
6:56
